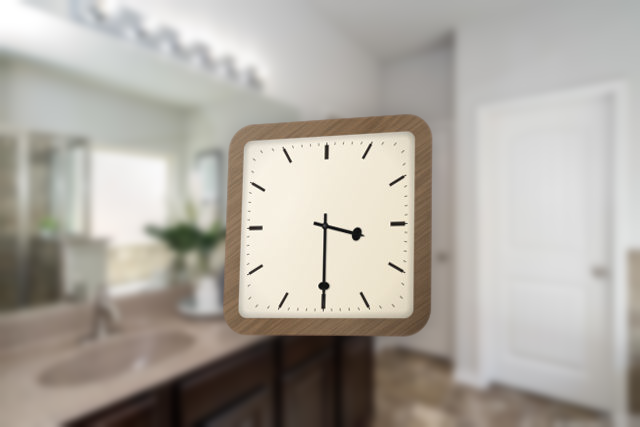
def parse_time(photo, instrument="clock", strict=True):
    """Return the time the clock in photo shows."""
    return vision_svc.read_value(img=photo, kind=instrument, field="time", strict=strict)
3:30
